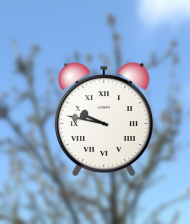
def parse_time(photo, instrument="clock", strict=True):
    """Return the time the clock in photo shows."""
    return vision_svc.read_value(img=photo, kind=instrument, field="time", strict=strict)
9:47
